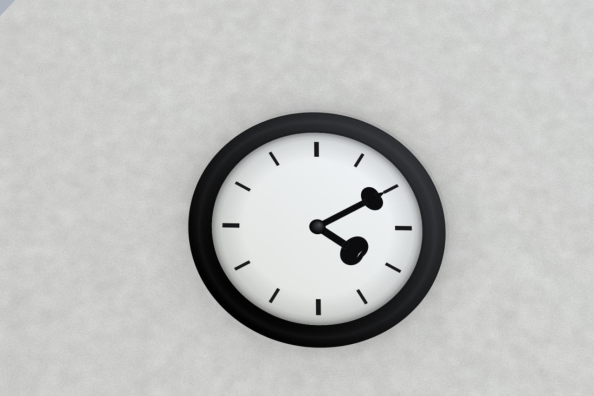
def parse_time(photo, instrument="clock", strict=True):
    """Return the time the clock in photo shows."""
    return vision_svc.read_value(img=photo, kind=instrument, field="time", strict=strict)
4:10
